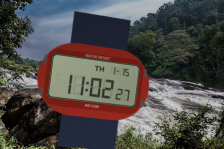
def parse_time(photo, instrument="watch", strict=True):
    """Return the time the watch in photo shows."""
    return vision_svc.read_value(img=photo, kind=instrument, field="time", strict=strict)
11:02:27
